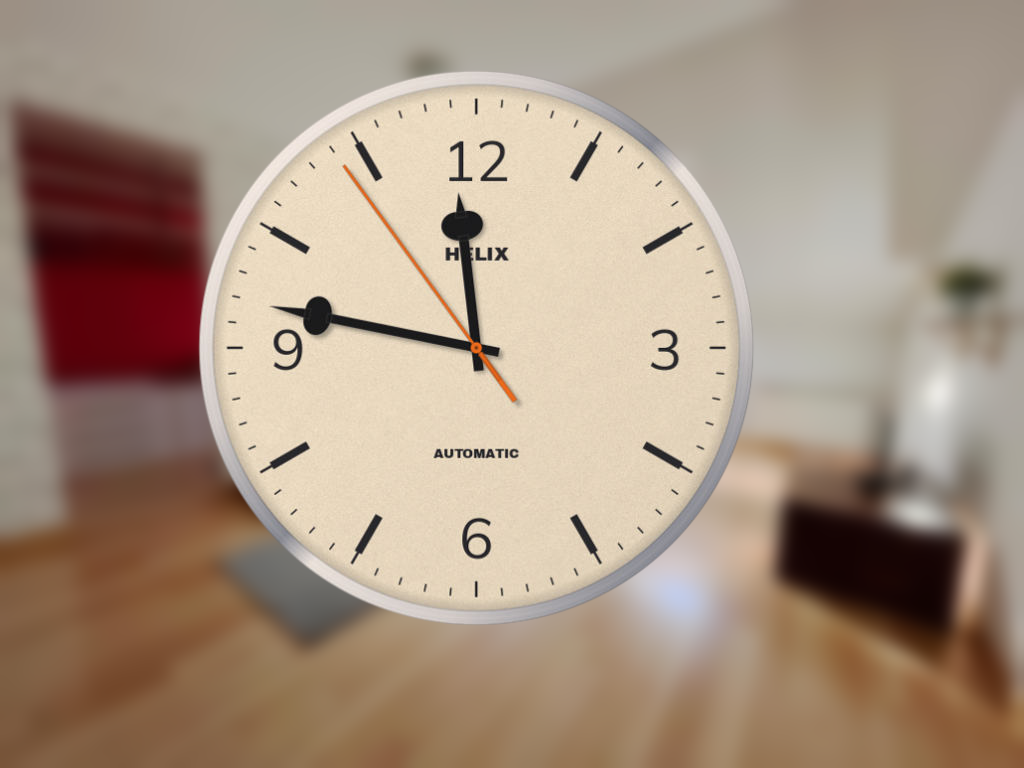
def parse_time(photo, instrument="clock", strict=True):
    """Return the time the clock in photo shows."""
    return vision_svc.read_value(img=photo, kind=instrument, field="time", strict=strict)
11:46:54
